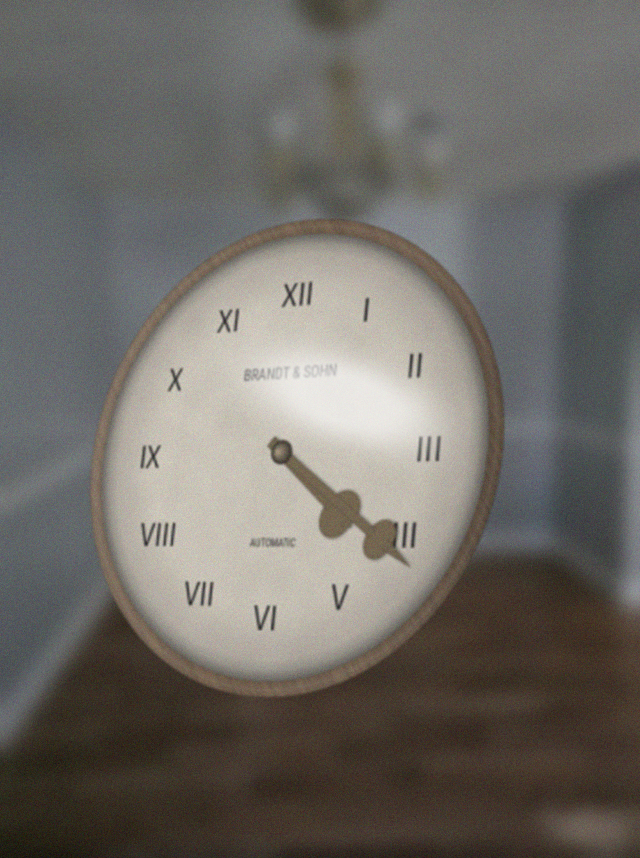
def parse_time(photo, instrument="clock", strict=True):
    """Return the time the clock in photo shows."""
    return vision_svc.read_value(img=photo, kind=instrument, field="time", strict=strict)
4:21
